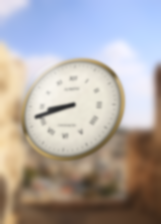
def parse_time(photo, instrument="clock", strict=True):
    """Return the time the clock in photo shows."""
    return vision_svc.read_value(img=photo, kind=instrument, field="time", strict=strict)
8:42
